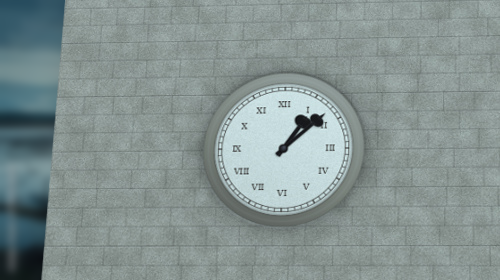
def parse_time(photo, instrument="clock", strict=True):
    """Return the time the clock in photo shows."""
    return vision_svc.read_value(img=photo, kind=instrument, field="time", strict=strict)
1:08
